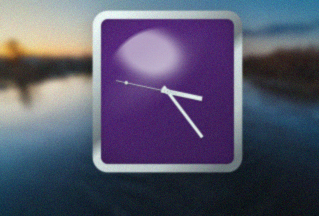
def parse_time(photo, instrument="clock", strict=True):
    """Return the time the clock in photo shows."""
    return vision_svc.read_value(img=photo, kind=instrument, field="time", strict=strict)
3:23:47
